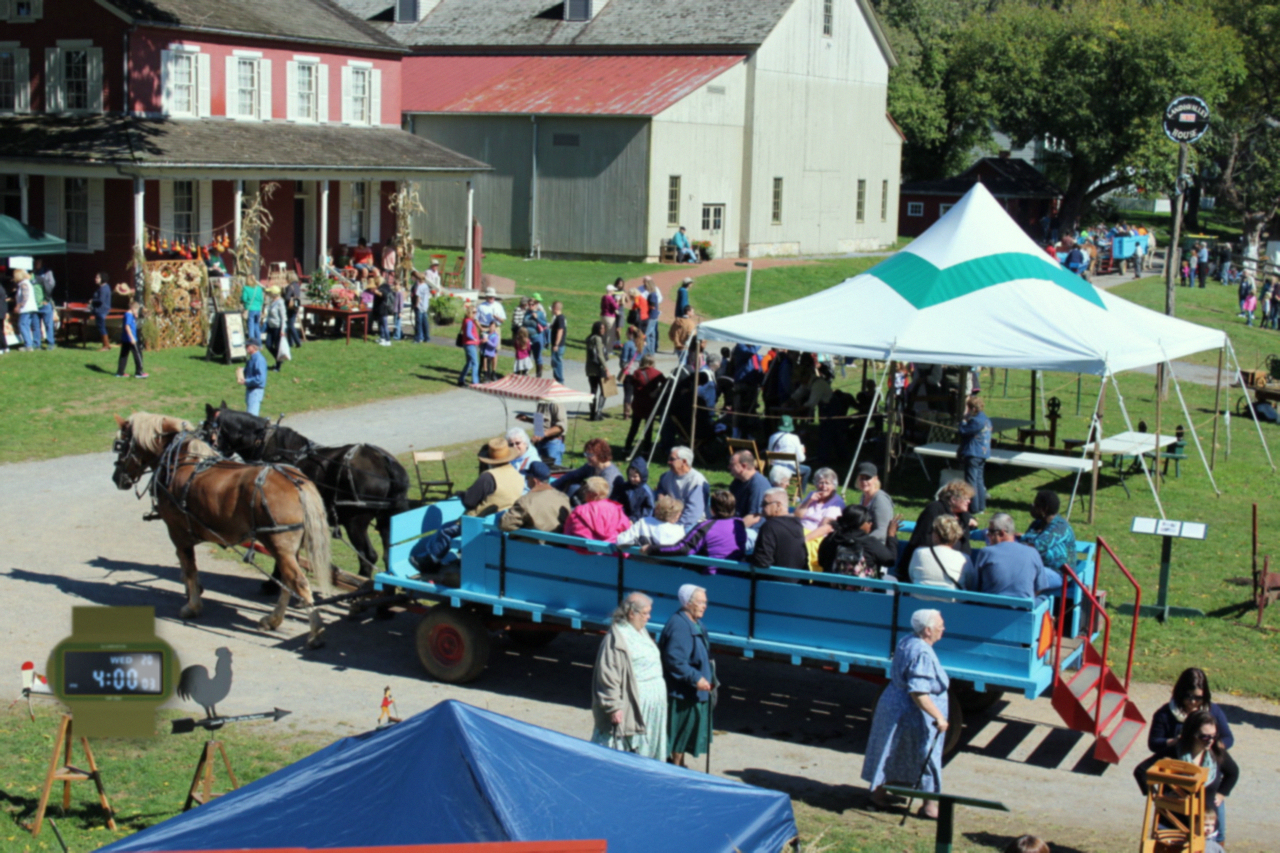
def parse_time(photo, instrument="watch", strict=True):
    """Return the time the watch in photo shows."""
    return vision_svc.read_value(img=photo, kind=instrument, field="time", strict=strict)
4:00
